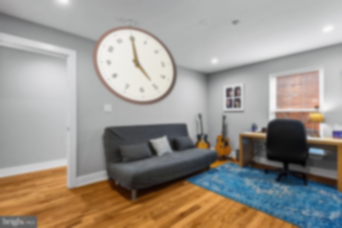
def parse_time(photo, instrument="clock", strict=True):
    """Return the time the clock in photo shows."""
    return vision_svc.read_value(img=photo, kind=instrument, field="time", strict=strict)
5:00
